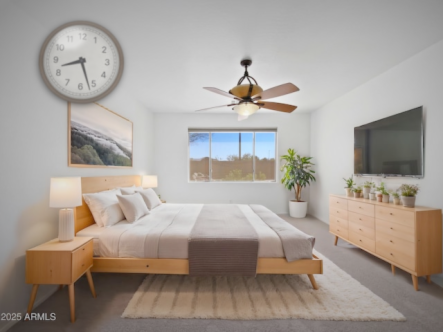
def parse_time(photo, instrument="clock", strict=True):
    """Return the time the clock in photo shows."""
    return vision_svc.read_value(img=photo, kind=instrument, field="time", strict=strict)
8:27
